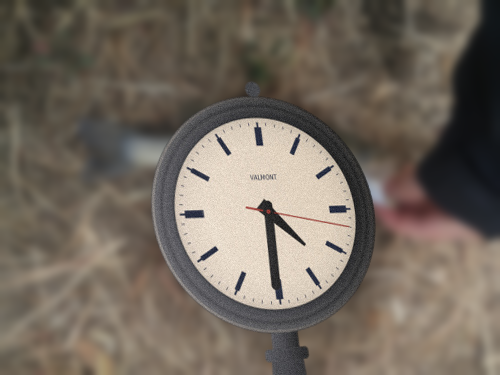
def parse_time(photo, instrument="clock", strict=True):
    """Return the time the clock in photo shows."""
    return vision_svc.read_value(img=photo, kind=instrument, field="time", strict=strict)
4:30:17
